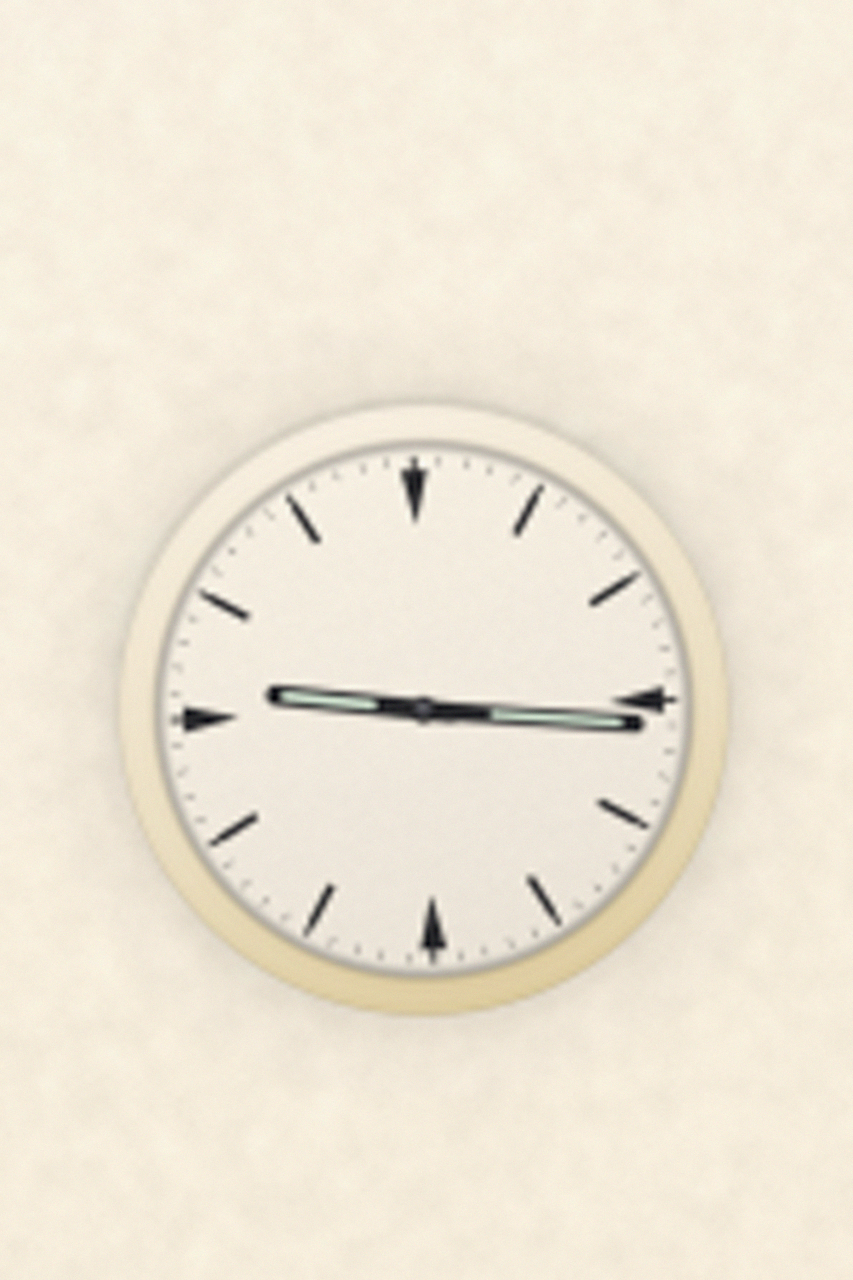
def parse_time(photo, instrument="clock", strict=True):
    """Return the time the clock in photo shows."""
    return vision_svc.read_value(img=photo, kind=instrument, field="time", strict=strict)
9:16
